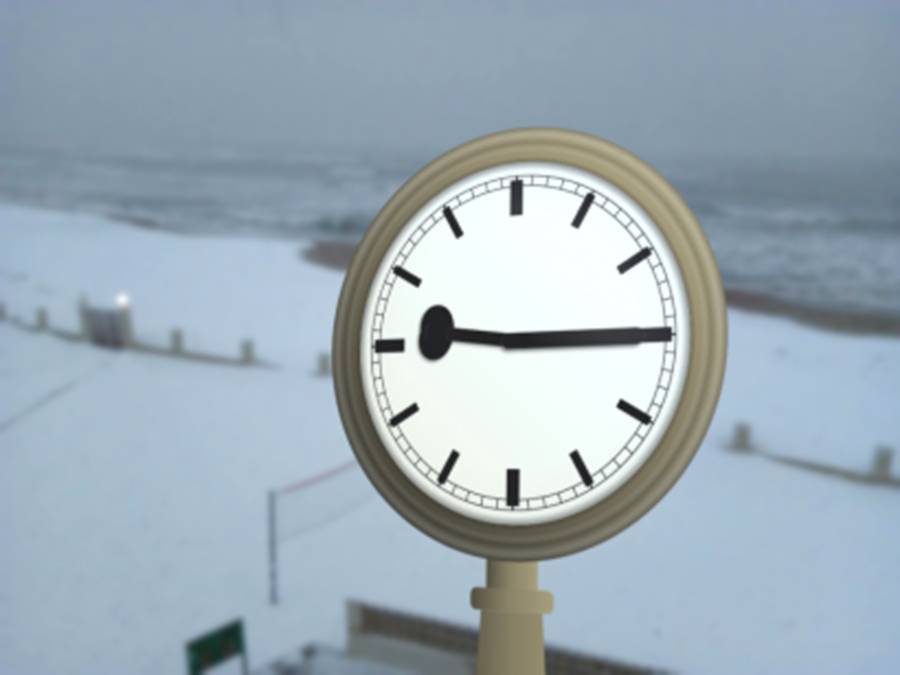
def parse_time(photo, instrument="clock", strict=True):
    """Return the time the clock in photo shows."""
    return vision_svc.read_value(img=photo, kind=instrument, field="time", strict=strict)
9:15
